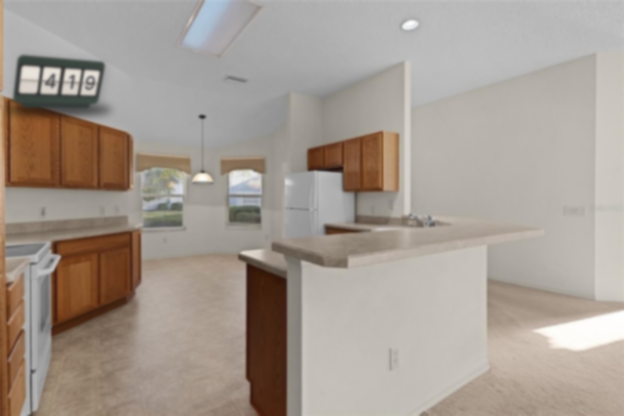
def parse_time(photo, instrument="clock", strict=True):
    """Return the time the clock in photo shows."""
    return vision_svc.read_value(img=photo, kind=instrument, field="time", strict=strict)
4:19
